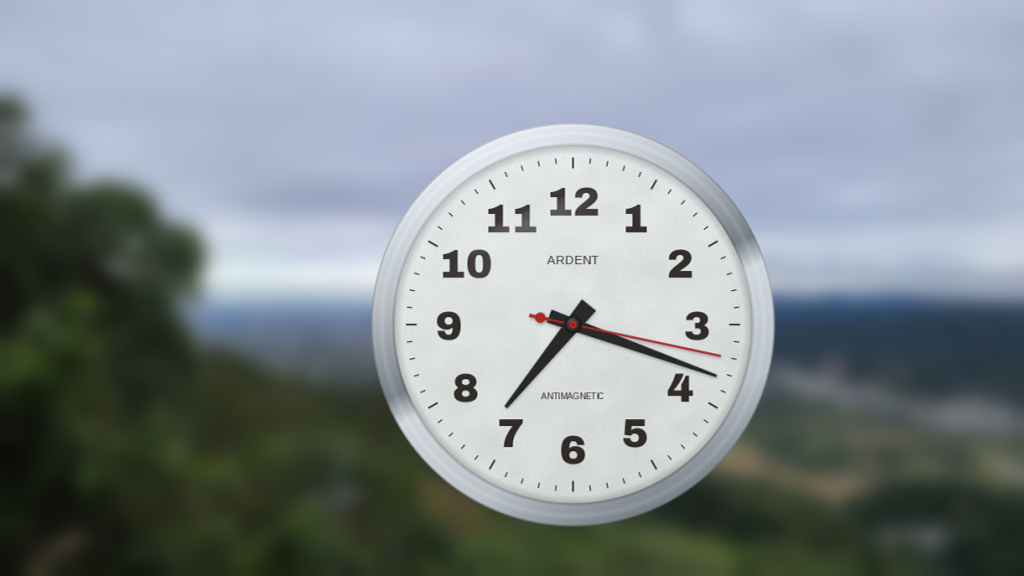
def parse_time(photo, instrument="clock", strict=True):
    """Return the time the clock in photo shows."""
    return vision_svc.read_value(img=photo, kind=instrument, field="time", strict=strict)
7:18:17
